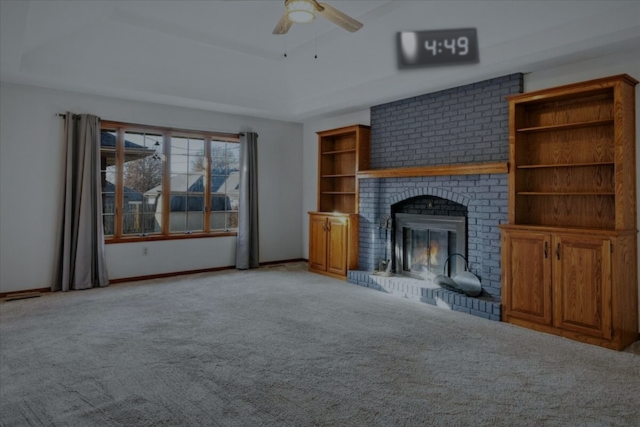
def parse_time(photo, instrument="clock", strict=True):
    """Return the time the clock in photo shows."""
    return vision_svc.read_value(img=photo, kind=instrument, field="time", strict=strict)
4:49
